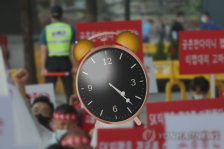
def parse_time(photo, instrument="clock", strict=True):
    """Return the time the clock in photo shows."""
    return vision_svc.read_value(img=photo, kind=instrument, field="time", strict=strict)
4:23
